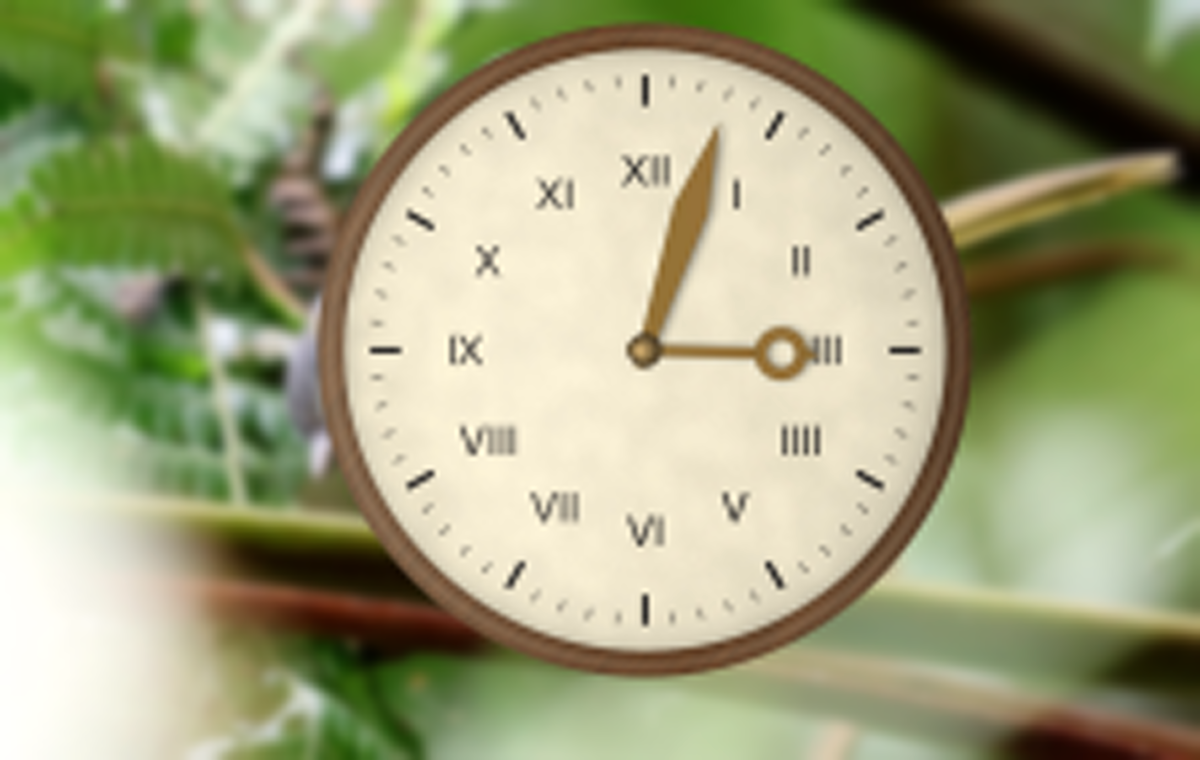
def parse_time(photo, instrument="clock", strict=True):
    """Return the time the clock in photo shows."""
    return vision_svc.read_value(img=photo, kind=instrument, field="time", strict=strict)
3:03
